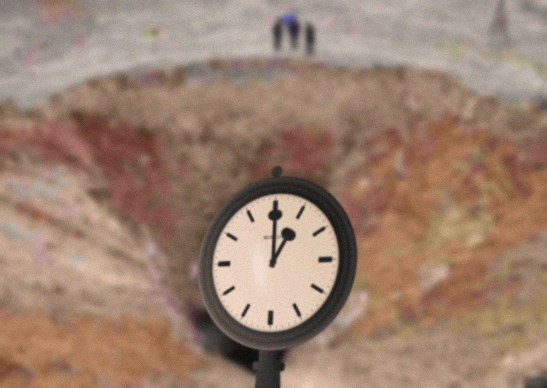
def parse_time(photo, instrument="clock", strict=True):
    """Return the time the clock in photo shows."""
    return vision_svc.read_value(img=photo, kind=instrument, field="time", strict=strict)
1:00
